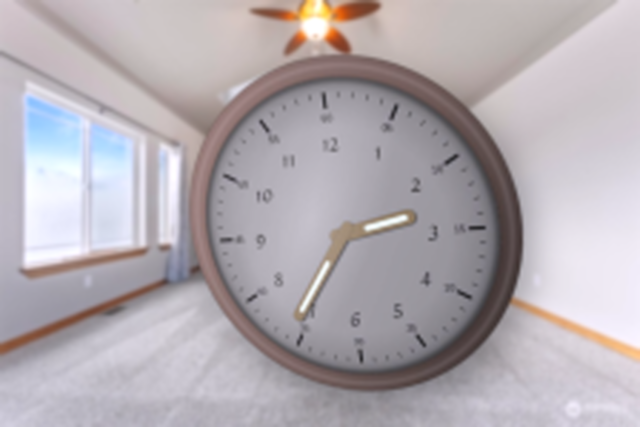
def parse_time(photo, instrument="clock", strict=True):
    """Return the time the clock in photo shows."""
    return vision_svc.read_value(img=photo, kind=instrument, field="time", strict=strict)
2:36
